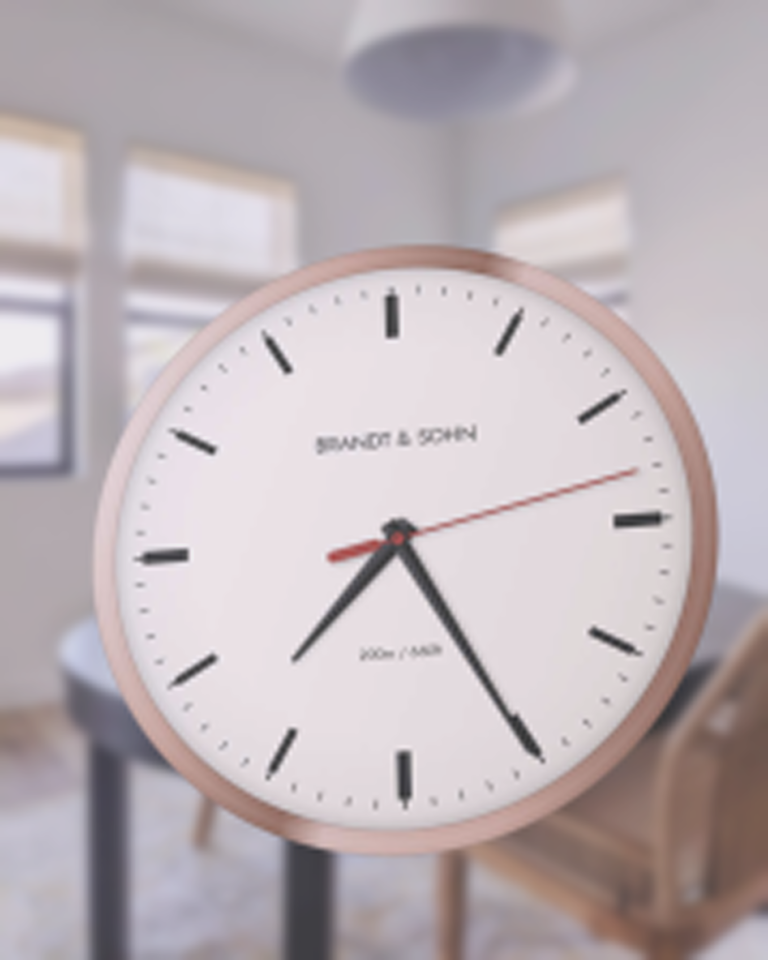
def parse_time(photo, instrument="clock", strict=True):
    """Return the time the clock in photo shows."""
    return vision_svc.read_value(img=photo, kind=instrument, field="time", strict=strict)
7:25:13
